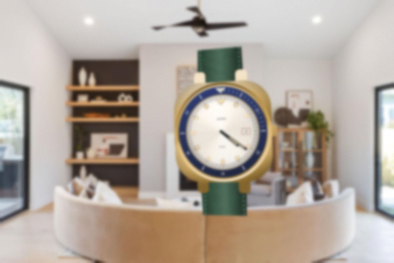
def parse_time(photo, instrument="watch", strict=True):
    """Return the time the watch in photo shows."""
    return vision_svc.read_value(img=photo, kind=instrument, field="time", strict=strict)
4:21
